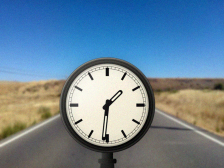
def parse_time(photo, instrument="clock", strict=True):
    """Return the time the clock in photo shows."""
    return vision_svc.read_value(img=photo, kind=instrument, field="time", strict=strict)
1:31
